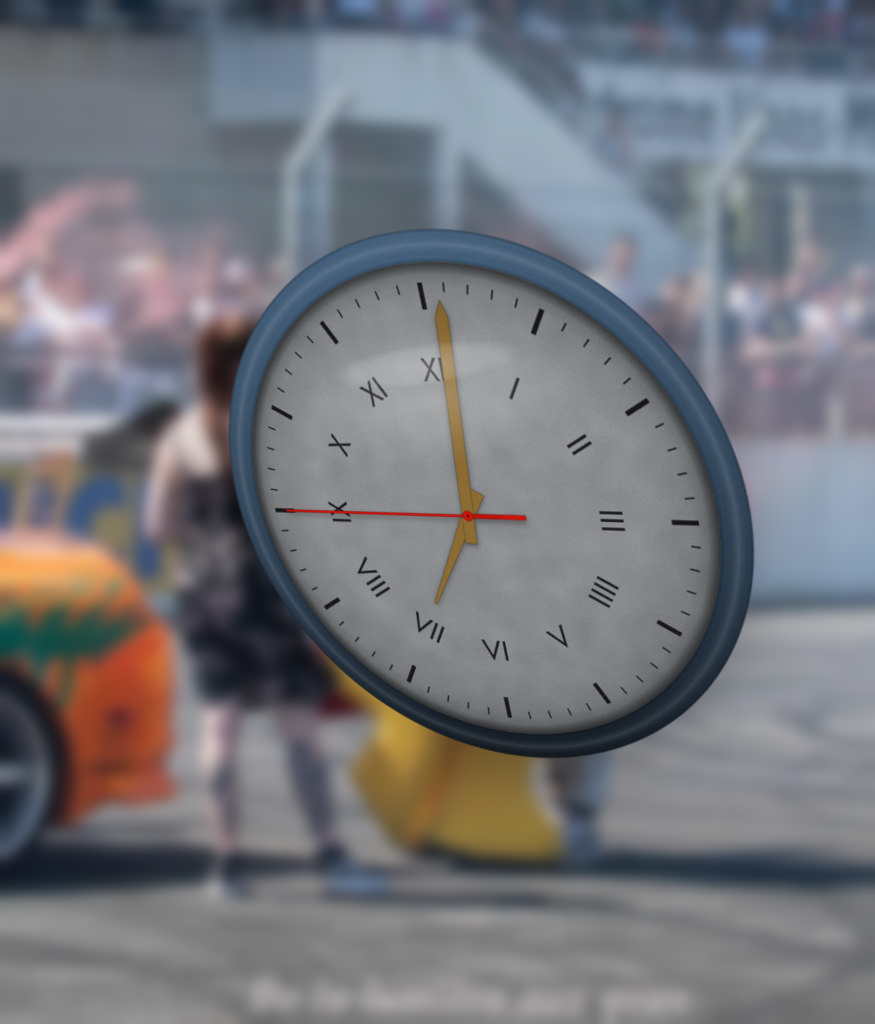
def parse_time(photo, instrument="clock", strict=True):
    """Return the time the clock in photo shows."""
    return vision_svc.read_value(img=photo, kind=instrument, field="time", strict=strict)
7:00:45
